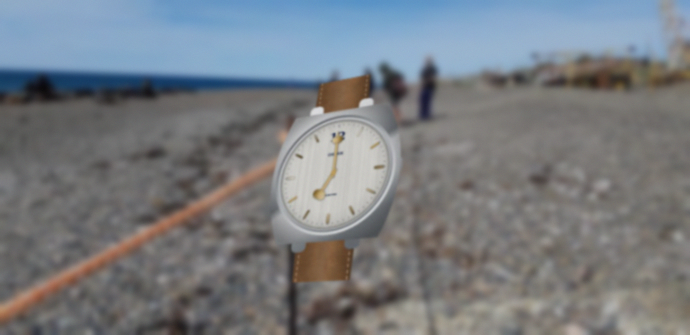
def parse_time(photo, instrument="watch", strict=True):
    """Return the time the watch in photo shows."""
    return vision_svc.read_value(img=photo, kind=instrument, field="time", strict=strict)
7:00
